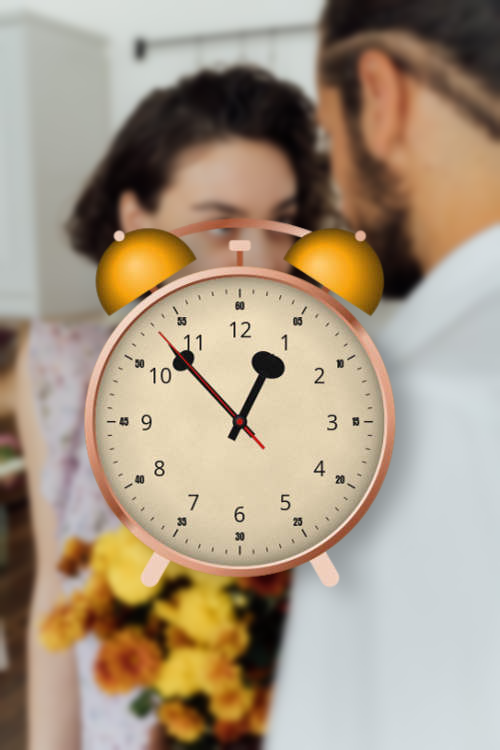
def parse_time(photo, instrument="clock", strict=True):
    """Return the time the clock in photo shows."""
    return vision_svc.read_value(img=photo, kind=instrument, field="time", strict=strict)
12:52:53
